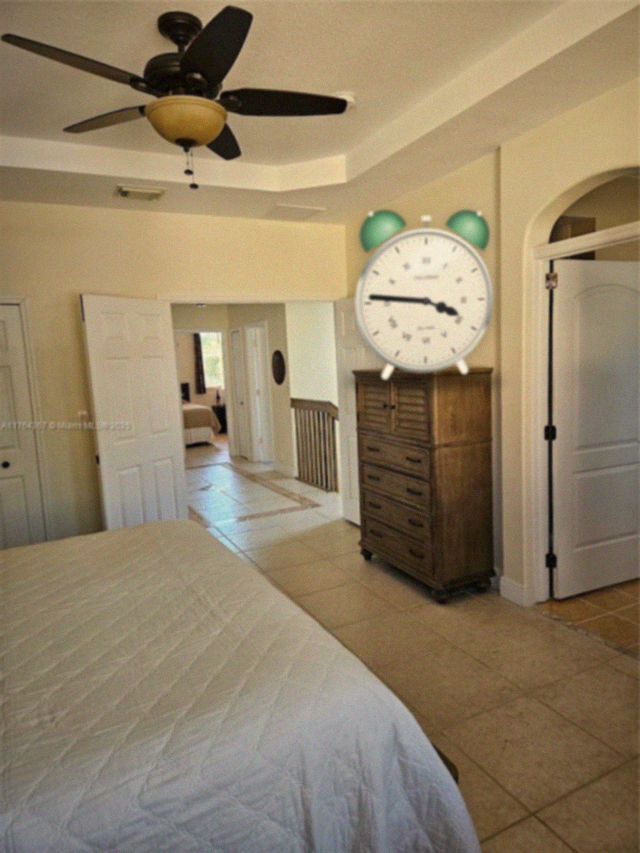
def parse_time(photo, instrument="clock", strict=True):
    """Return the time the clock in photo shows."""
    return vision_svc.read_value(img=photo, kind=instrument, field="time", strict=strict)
3:46
